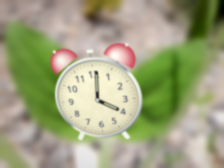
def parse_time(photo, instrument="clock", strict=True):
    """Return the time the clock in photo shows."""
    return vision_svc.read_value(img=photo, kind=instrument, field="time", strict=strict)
4:01
